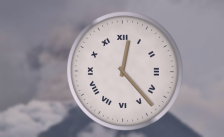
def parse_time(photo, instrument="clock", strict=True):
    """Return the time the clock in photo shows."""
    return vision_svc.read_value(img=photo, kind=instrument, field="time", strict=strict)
12:23
